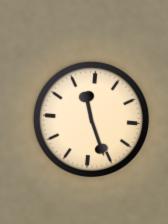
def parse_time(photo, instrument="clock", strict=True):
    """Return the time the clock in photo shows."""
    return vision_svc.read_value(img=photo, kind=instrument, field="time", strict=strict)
11:26
